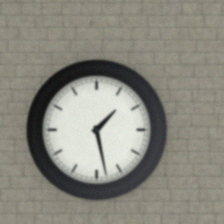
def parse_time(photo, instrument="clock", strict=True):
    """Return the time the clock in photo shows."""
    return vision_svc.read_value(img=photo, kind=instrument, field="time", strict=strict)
1:28
